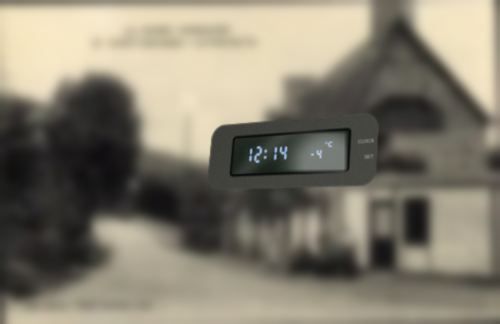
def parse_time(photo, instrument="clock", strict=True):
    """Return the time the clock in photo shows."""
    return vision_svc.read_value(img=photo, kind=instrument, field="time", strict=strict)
12:14
